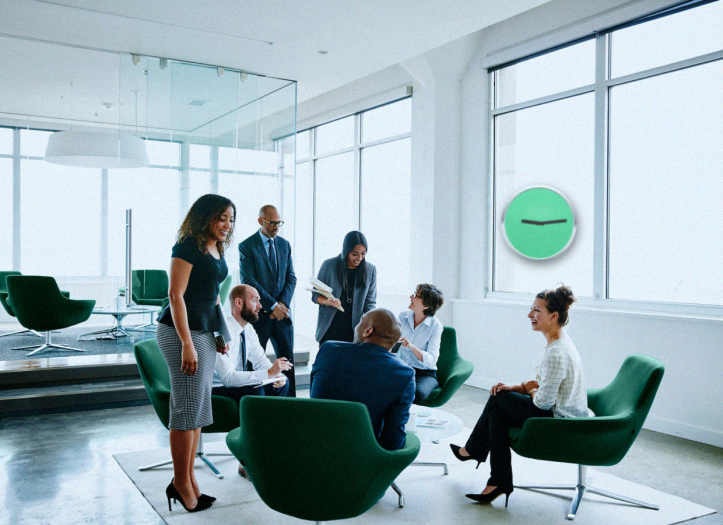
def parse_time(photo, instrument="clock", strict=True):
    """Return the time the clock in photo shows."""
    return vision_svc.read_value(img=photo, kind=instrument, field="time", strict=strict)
9:14
